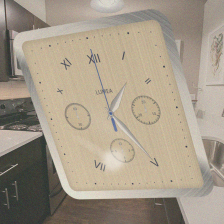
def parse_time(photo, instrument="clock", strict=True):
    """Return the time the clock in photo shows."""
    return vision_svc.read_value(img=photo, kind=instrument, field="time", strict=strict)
1:25
